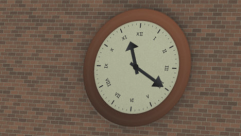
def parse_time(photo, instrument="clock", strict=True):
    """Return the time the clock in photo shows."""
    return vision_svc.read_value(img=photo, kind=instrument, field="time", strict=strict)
11:20
